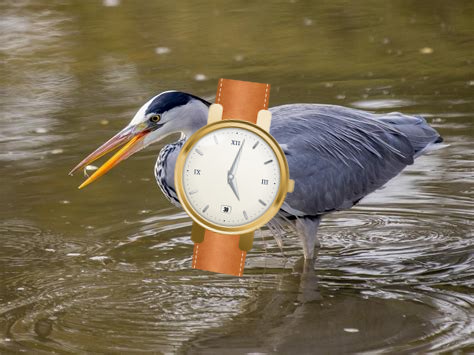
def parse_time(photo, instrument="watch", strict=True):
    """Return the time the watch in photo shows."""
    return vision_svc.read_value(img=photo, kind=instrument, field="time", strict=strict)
5:02
